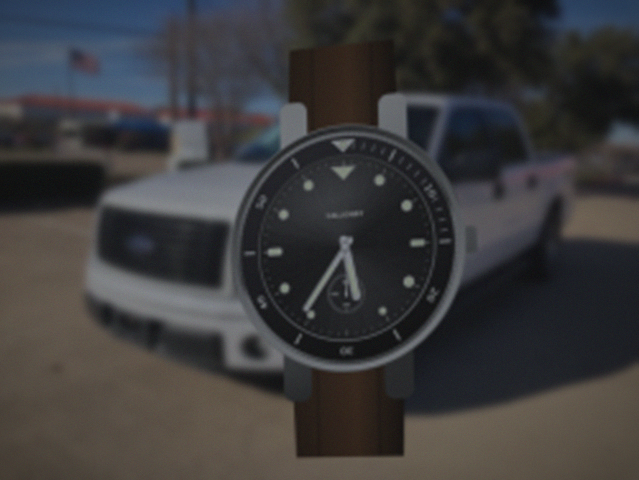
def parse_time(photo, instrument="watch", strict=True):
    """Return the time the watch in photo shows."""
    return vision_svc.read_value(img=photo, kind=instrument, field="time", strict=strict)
5:36
